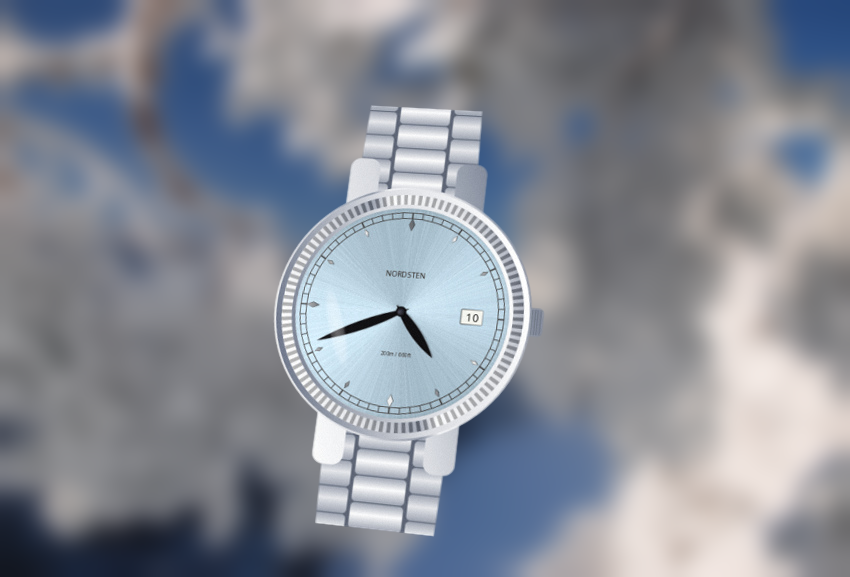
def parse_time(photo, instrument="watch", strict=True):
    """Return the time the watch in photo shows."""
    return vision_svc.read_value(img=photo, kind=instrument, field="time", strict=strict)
4:41
